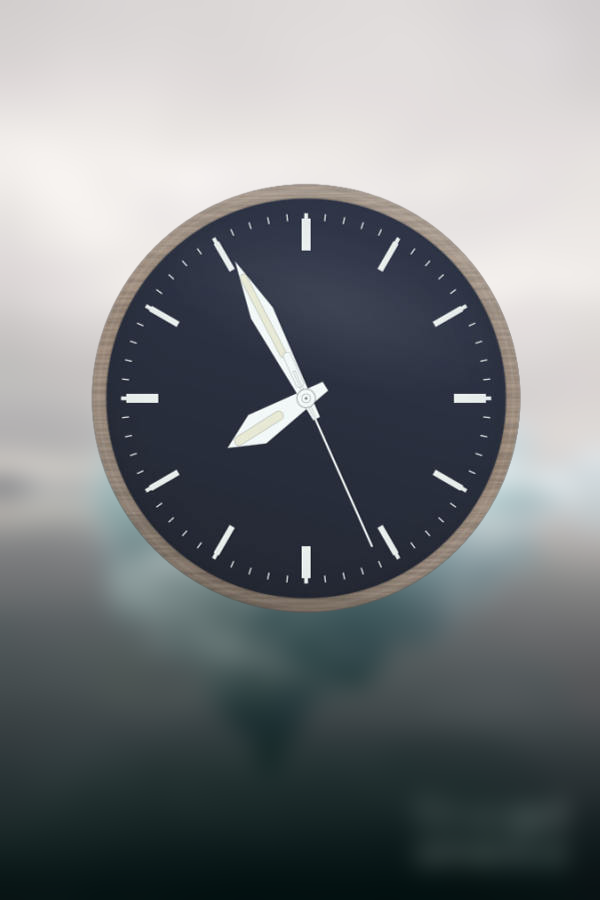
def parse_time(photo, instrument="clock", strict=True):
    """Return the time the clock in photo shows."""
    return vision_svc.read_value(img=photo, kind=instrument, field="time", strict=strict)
7:55:26
